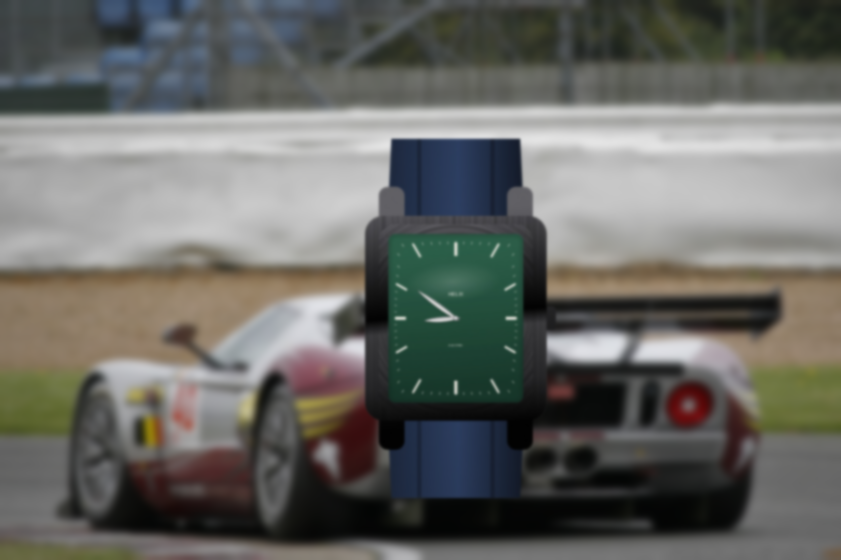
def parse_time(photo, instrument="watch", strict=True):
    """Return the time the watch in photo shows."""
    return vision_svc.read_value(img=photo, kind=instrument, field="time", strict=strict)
8:51
